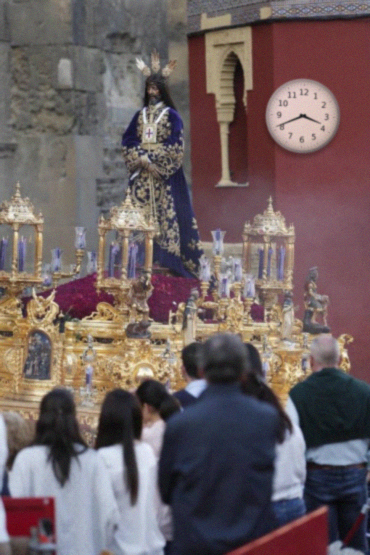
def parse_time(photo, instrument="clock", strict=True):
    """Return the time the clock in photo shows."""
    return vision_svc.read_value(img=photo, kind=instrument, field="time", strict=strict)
3:41
